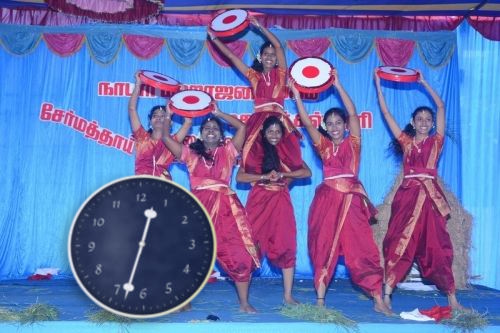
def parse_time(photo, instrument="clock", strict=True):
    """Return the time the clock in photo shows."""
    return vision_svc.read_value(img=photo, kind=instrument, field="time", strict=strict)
12:33
